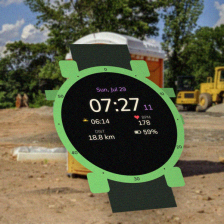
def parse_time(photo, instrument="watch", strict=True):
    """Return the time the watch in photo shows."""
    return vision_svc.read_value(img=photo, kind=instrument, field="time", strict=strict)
7:27:11
